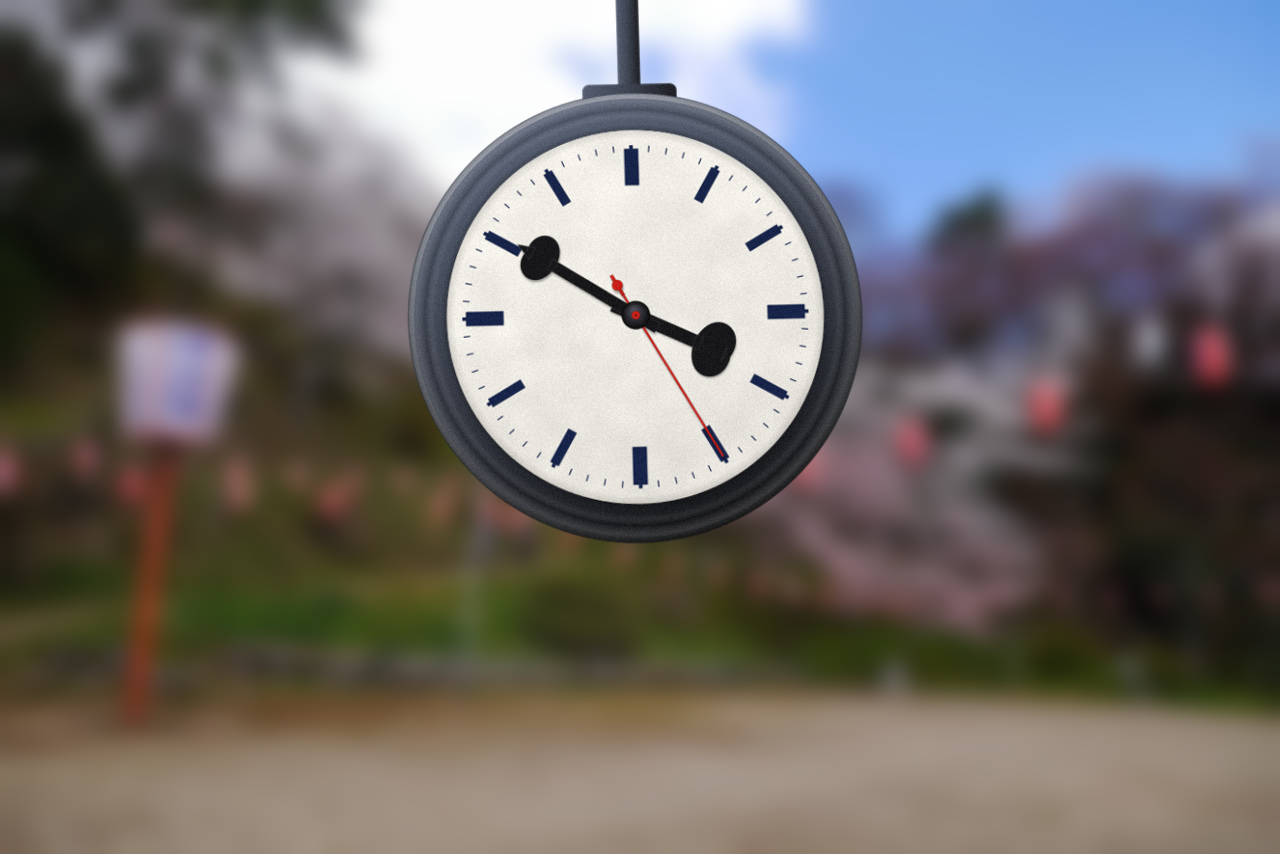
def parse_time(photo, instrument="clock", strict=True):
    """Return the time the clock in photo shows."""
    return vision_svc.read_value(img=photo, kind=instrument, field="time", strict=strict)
3:50:25
